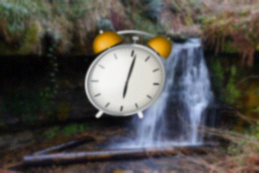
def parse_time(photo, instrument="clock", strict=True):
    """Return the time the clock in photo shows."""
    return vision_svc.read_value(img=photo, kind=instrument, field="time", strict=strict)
6:01
